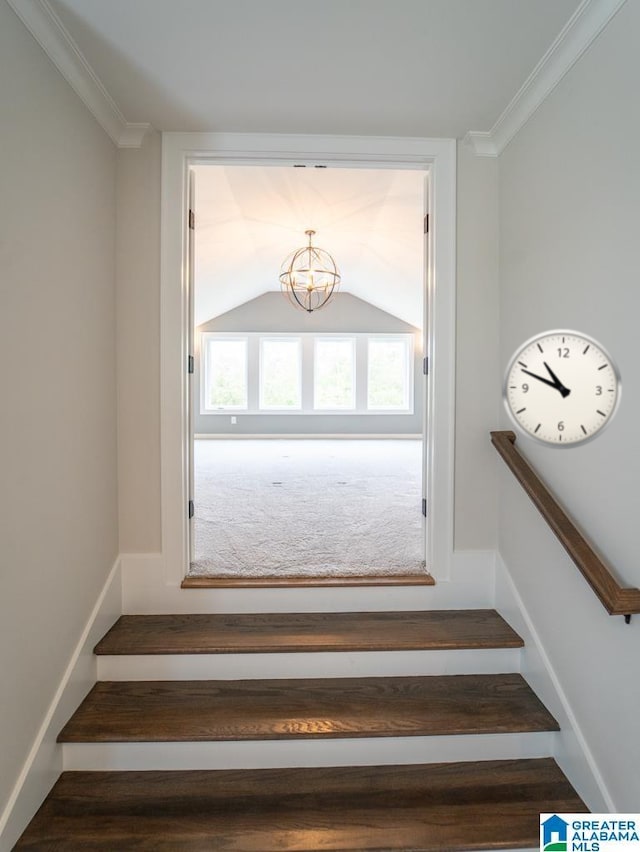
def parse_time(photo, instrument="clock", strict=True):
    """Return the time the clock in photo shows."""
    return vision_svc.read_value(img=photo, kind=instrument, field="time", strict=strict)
10:49
